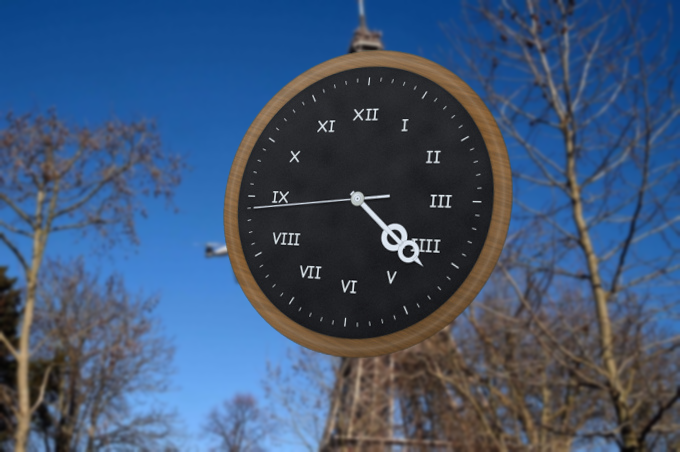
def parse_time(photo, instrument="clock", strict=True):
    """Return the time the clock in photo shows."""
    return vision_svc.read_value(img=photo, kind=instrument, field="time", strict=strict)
4:21:44
